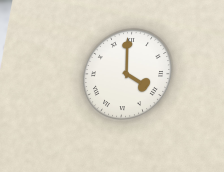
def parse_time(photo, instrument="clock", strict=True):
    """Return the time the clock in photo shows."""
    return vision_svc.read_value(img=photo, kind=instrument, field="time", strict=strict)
3:59
